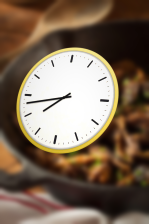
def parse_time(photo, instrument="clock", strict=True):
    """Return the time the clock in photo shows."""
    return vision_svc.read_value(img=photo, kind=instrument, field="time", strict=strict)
7:43
